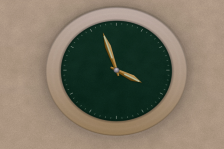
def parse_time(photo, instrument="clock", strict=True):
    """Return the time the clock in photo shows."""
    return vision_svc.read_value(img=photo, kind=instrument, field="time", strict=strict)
3:57
